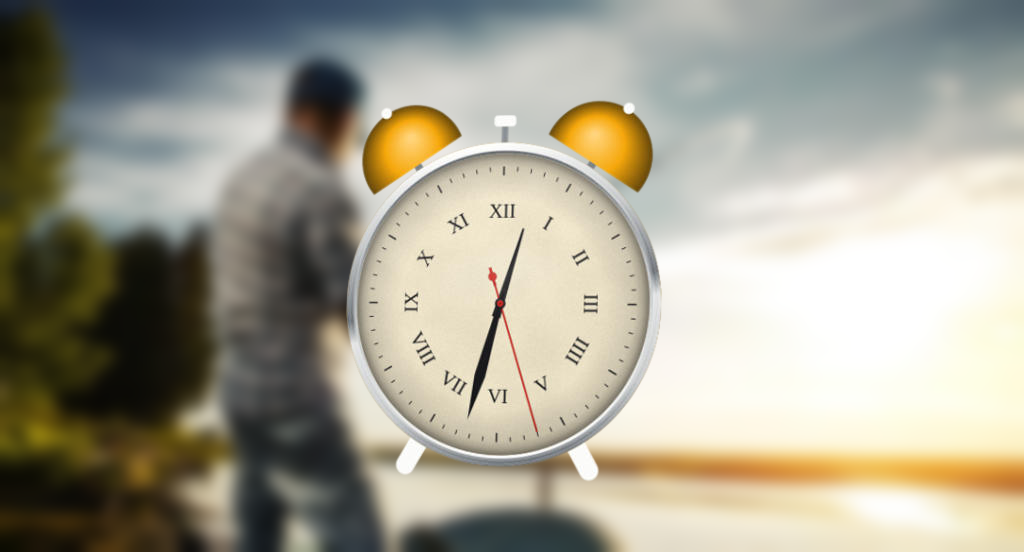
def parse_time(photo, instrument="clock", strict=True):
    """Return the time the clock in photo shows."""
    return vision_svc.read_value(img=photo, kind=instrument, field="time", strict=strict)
12:32:27
